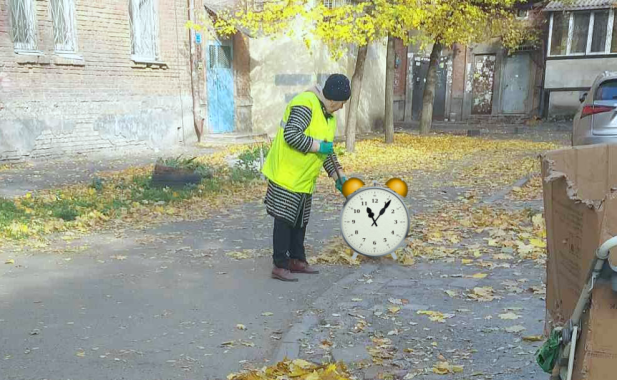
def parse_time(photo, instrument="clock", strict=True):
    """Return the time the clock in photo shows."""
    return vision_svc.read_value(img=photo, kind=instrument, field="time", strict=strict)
11:06
